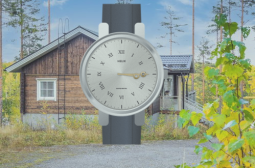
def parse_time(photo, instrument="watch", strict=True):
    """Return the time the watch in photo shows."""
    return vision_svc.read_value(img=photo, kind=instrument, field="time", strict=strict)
3:15
